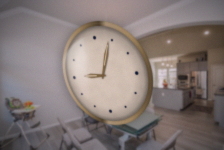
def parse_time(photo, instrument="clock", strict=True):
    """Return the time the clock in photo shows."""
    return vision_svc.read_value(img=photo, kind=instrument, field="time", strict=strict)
9:04
